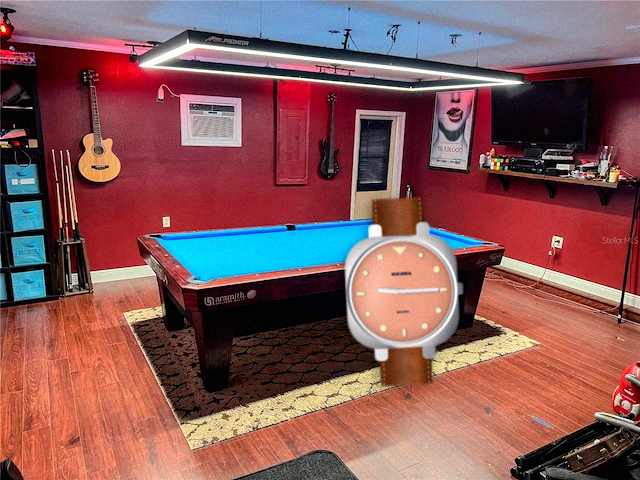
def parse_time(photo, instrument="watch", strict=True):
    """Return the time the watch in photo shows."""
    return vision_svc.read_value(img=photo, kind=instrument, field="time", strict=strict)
9:15
